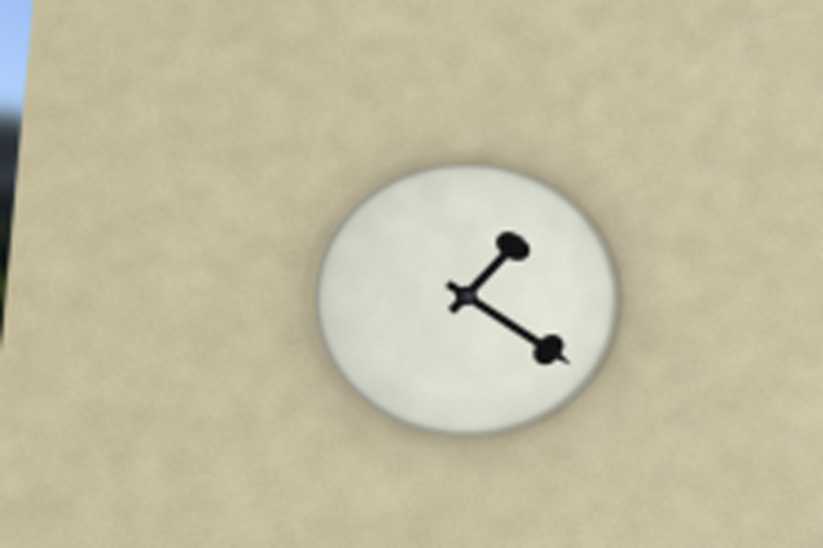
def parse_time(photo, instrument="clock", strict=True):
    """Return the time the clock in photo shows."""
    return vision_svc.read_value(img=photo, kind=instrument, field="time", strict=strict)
1:21
